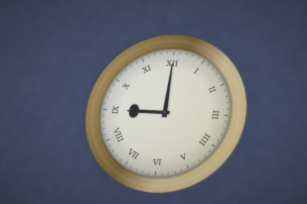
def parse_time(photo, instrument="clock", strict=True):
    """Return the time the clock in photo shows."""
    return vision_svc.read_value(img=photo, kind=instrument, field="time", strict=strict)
9:00
